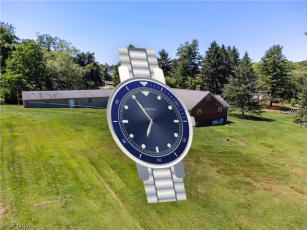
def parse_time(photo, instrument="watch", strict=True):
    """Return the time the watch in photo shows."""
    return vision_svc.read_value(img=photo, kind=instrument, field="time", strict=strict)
6:55
